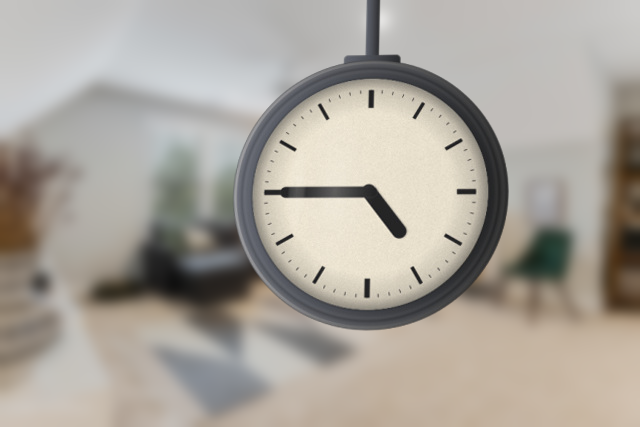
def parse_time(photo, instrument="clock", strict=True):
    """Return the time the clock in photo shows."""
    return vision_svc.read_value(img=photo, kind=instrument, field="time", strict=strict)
4:45
